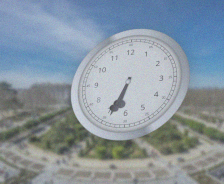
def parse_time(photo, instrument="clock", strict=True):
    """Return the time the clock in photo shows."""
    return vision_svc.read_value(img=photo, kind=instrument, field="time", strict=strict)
6:34
